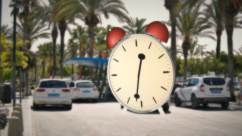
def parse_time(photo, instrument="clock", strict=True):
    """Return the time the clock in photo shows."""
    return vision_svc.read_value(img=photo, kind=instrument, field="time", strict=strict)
12:32
